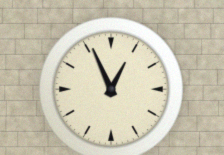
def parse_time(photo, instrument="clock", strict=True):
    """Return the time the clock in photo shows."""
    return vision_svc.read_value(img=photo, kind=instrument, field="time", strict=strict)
12:56
